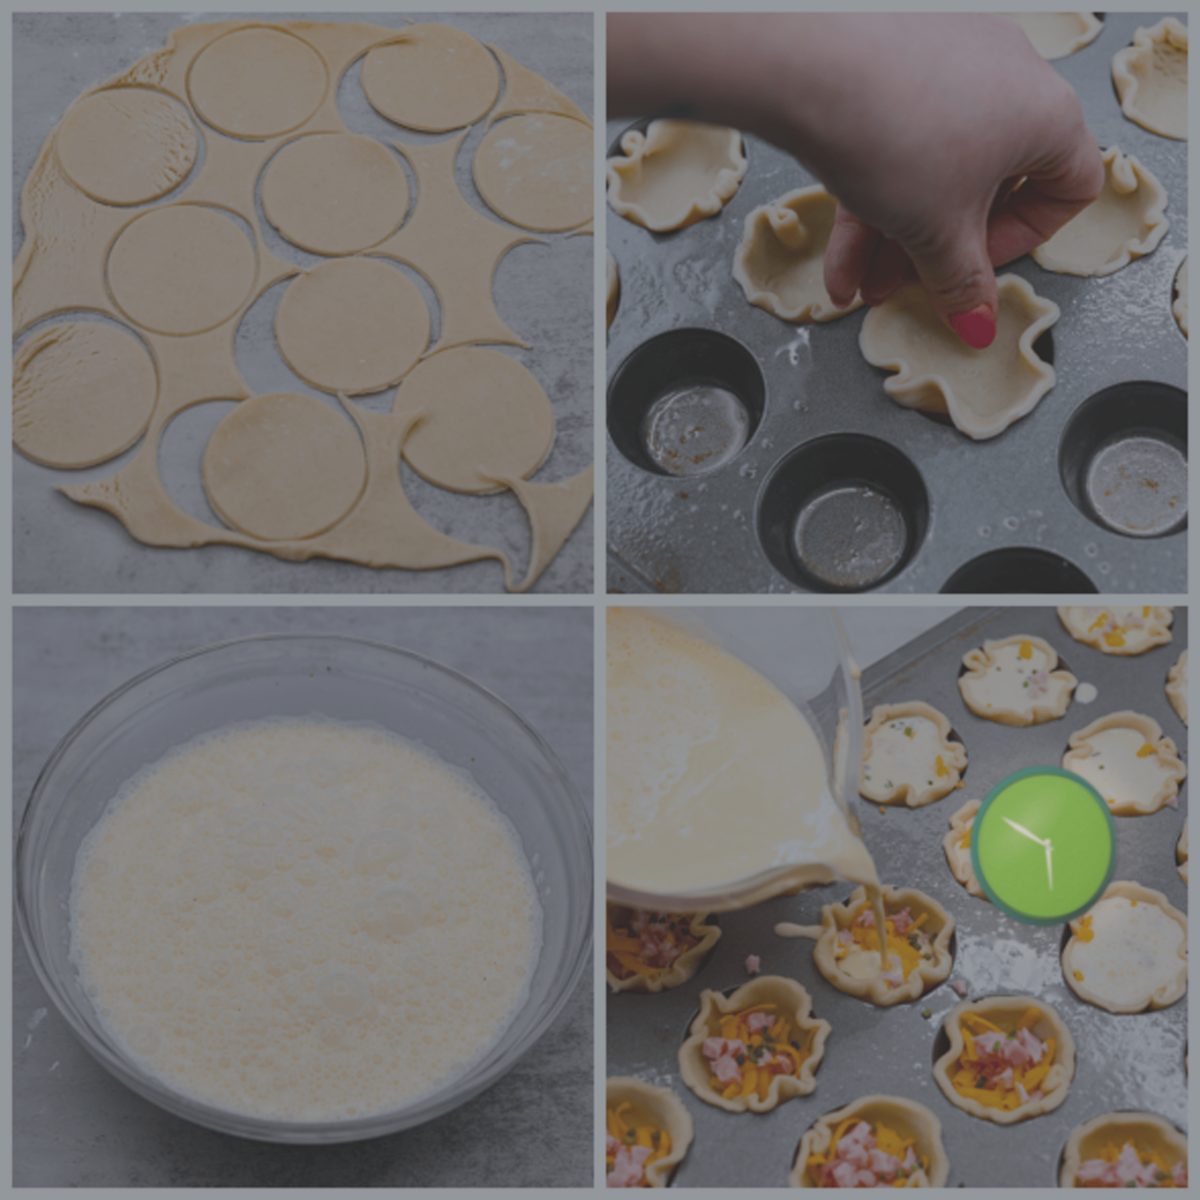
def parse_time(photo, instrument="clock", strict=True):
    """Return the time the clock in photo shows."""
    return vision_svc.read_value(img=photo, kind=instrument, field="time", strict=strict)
5:50
